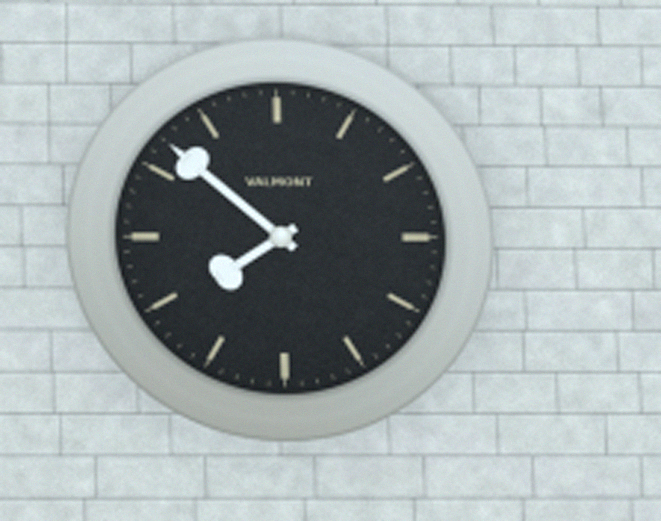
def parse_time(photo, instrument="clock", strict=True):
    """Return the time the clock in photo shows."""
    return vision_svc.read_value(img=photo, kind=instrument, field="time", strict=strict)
7:52
